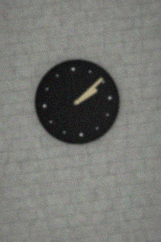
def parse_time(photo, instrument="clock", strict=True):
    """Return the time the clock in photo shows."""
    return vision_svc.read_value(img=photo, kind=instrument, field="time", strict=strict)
2:09
